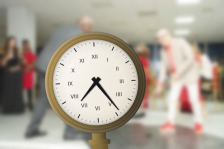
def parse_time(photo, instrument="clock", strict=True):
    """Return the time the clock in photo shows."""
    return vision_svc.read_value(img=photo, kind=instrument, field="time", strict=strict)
7:24
